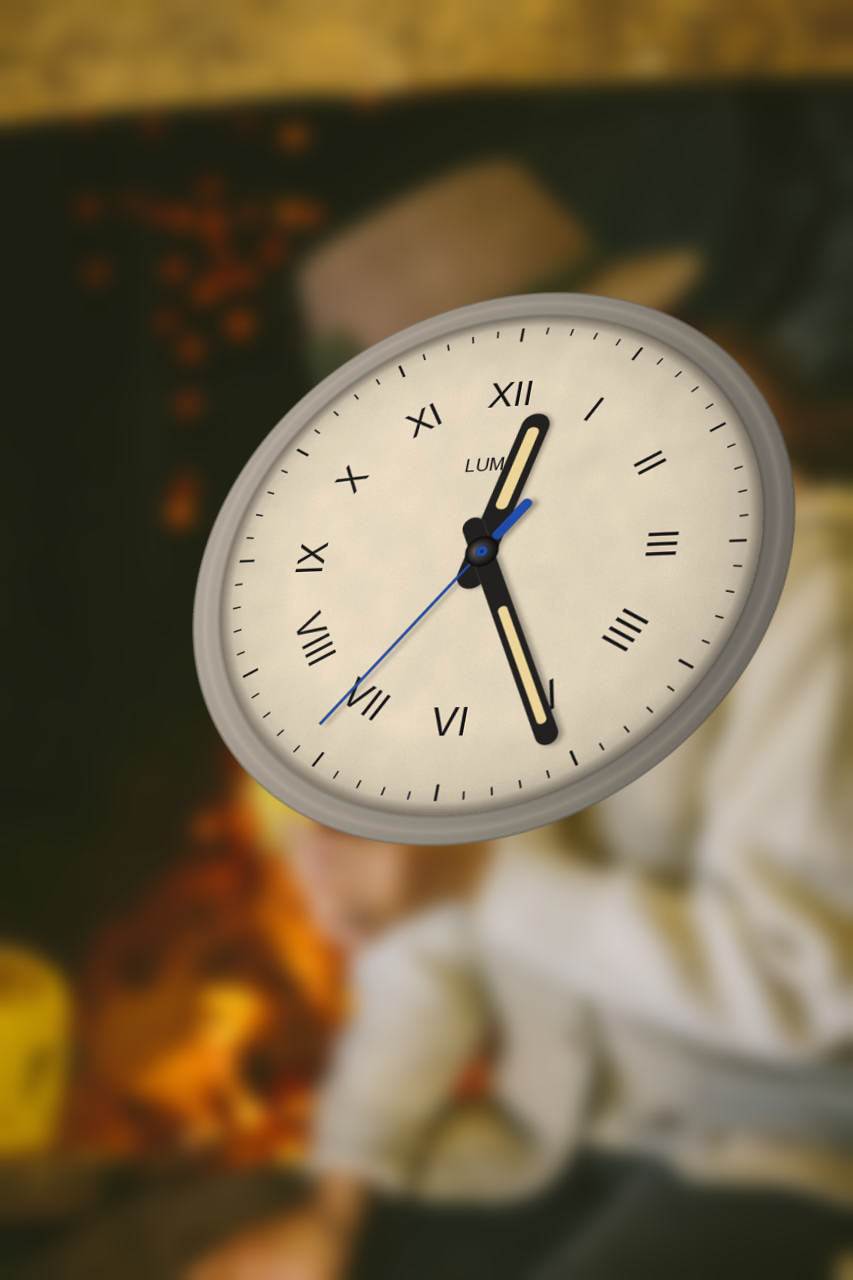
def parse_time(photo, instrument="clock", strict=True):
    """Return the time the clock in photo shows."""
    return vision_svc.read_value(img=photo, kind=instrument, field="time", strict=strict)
12:25:36
